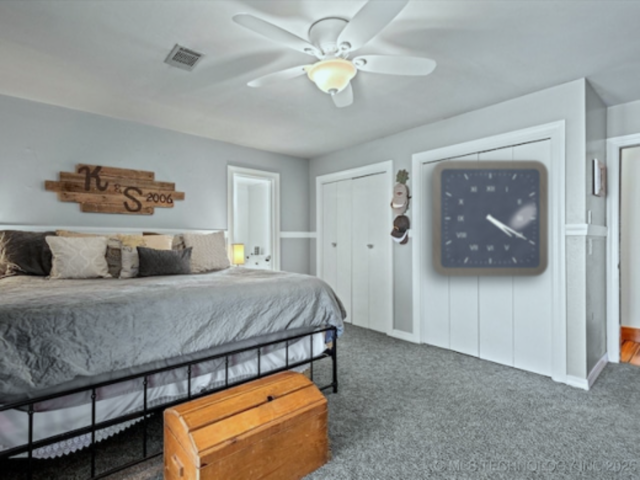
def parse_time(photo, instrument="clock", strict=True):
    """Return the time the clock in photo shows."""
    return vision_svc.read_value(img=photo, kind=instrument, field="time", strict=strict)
4:20
